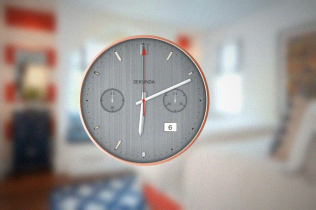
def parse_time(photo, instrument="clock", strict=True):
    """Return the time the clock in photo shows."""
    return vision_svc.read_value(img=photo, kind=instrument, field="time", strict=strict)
6:11
